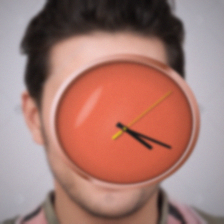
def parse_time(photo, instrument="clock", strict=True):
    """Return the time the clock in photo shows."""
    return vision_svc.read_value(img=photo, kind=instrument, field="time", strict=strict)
4:19:08
